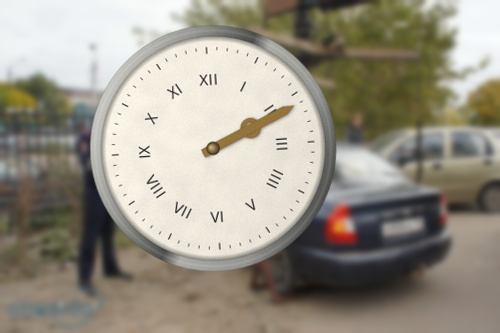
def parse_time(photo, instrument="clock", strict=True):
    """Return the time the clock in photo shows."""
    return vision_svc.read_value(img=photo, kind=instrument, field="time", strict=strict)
2:11
